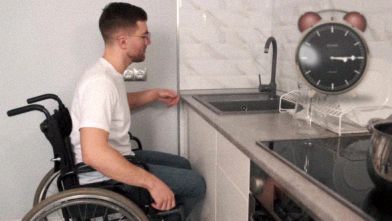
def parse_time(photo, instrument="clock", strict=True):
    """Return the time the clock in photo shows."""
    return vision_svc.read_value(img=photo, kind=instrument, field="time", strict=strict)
3:15
